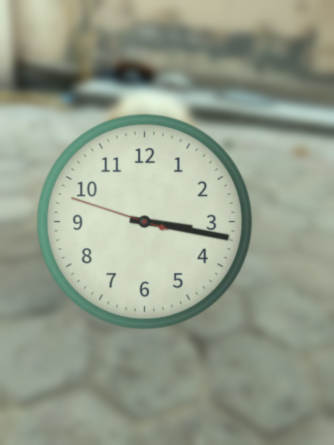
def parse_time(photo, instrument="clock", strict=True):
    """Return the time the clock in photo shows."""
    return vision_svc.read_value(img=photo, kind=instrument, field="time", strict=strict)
3:16:48
